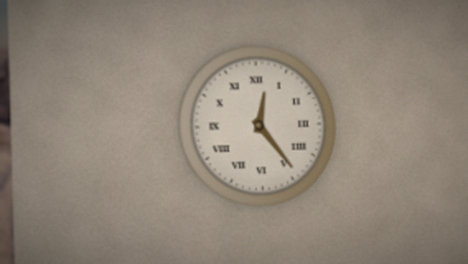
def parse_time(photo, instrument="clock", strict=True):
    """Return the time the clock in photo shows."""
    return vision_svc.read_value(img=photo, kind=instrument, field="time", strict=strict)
12:24
